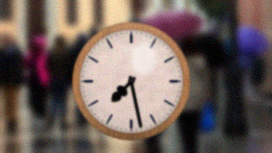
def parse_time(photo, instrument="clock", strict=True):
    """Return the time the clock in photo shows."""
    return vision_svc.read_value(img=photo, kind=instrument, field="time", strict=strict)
7:28
